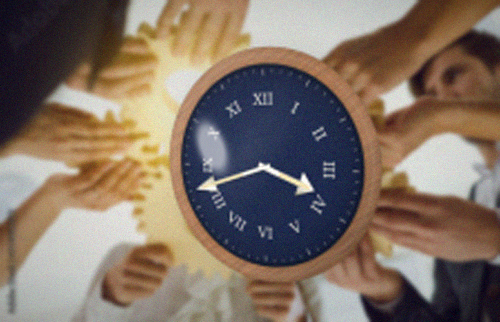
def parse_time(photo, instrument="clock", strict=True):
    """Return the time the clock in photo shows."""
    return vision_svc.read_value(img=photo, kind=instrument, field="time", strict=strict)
3:42
